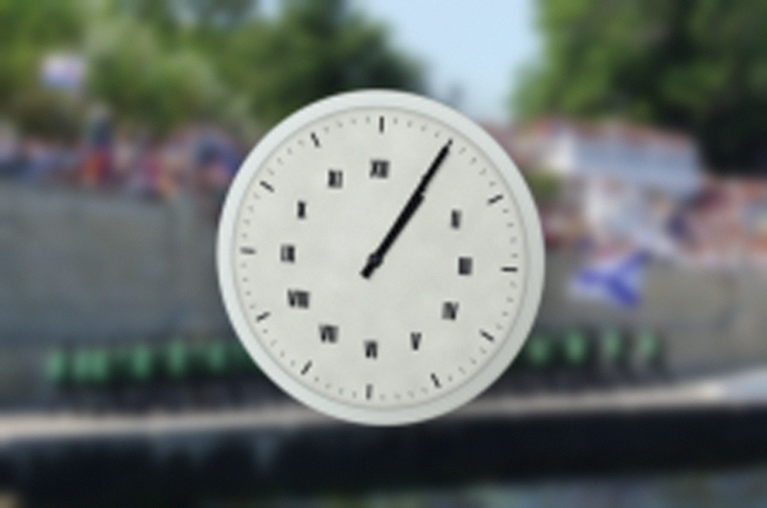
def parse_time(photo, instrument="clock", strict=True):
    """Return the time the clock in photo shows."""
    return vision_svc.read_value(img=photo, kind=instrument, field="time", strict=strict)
1:05
